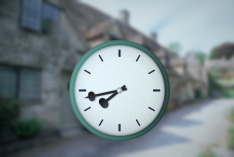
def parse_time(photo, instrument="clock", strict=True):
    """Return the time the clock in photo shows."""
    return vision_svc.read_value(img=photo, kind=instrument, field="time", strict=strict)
7:43
